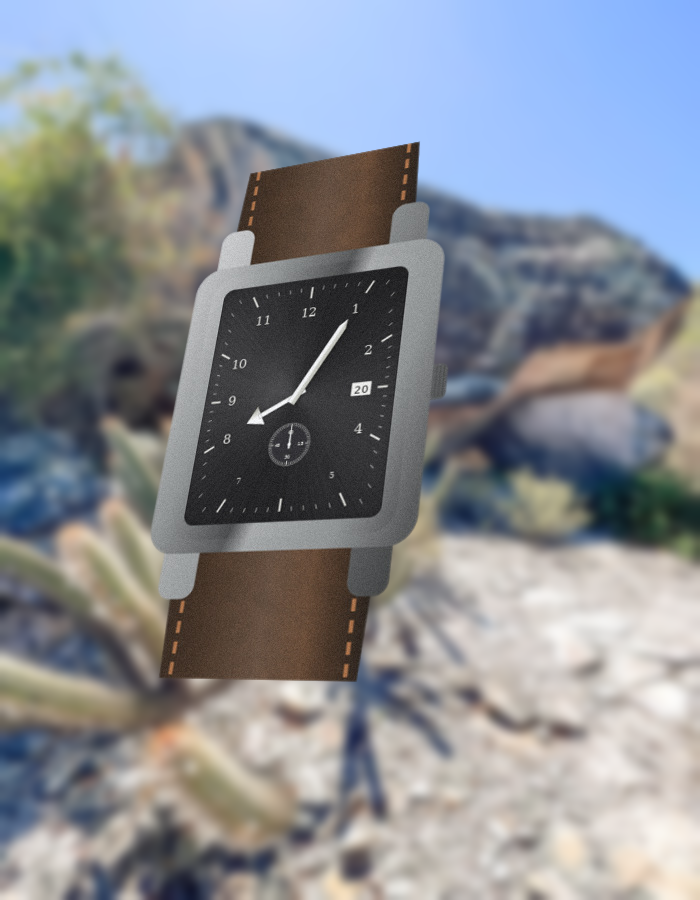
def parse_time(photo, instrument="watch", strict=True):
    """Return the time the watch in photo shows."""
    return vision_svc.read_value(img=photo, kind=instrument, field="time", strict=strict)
8:05
